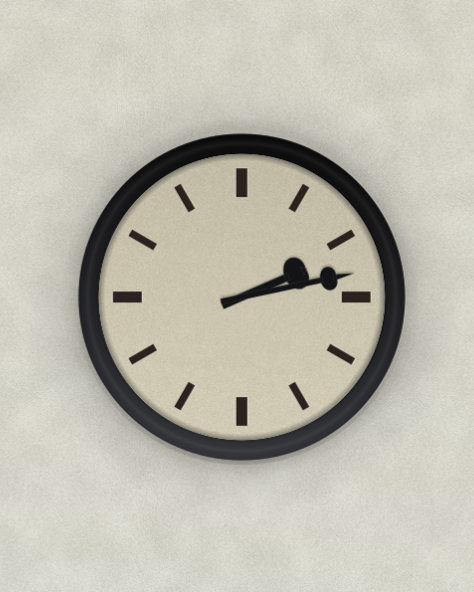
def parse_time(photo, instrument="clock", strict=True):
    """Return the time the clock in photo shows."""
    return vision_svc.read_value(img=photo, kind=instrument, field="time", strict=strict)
2:13
